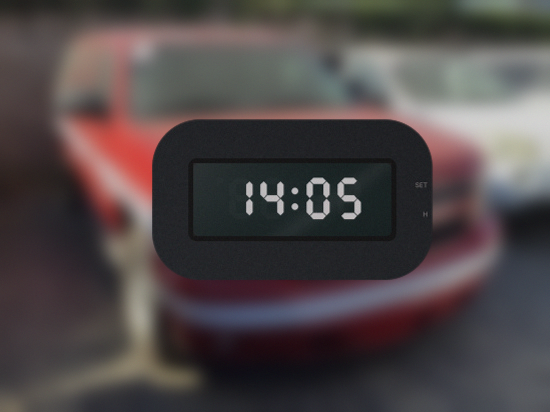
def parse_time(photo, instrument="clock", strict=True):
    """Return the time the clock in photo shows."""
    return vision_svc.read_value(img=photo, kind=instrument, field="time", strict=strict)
14:05
